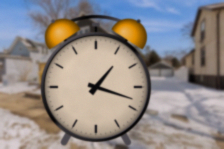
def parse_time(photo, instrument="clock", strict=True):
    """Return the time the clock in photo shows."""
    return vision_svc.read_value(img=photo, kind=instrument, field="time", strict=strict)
1:18
